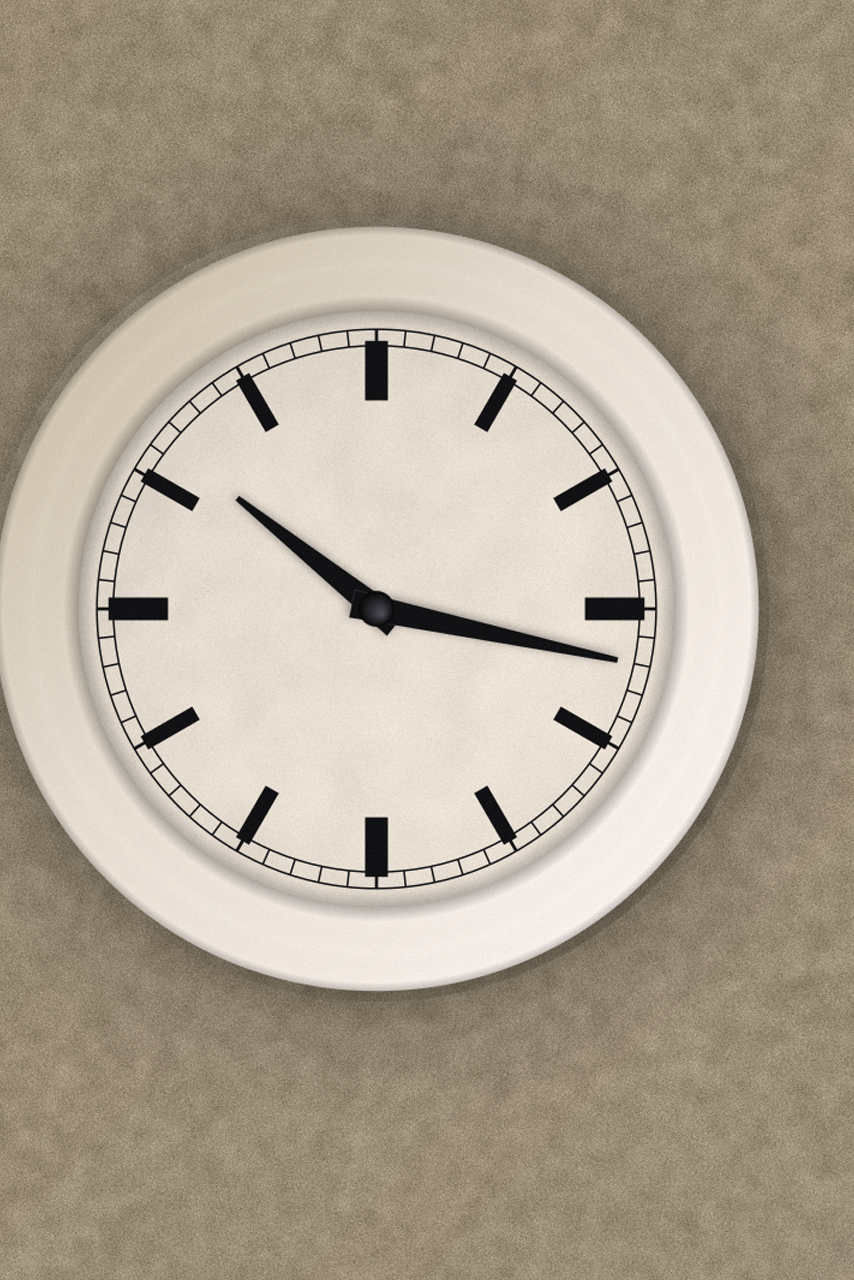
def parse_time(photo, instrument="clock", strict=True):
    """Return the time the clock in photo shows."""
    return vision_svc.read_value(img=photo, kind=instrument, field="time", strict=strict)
10:17
